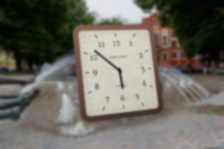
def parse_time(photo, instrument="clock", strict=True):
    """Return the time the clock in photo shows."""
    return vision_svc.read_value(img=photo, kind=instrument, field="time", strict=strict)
5:52
